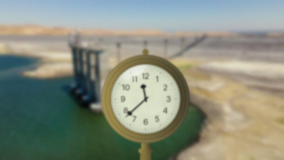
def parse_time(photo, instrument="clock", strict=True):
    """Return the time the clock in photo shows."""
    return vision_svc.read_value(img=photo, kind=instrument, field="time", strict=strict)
11:38
